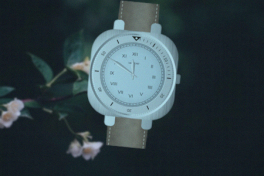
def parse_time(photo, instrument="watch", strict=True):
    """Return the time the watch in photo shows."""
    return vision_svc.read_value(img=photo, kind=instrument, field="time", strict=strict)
11:50
